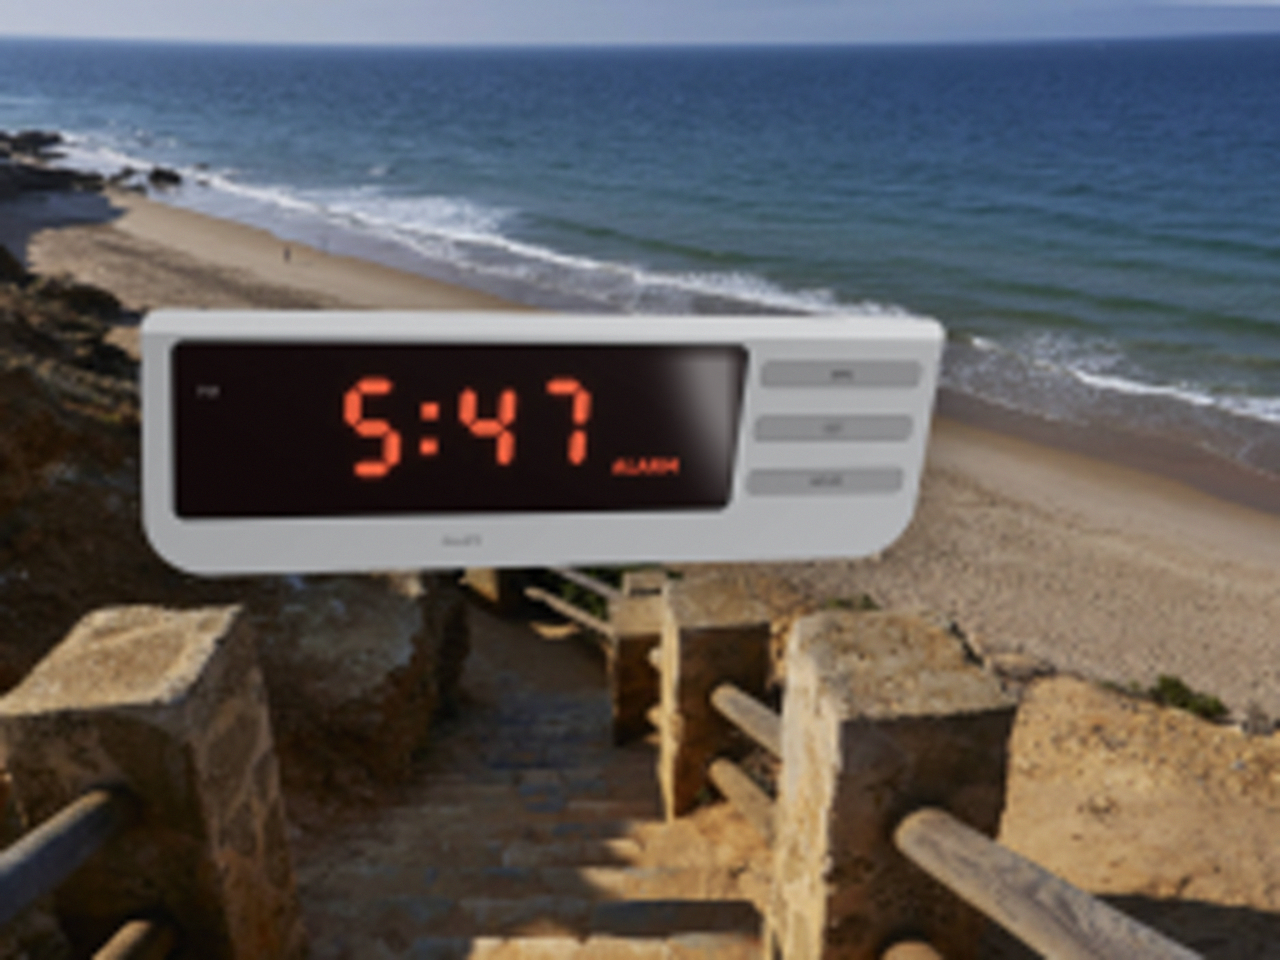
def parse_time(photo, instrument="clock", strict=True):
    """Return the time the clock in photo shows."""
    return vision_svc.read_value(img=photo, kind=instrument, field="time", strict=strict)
5:47
